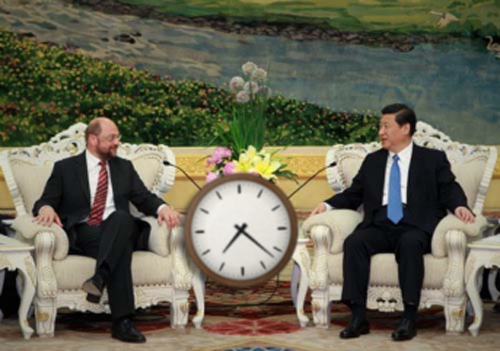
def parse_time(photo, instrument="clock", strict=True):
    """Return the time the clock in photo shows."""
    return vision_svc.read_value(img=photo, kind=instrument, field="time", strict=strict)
7:22
